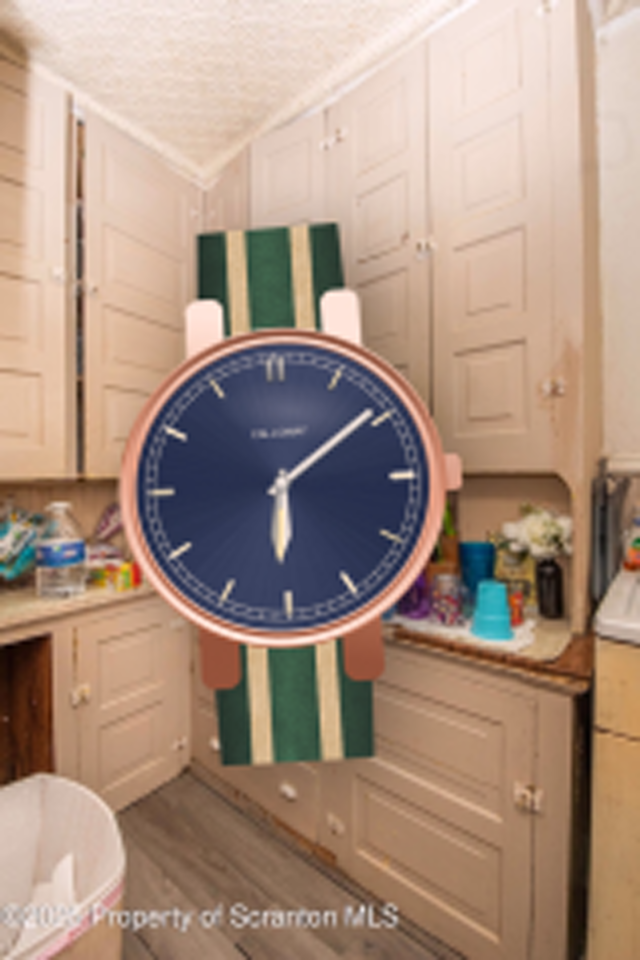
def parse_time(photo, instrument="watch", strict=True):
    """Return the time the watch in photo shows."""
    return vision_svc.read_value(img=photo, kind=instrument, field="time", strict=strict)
6:09
